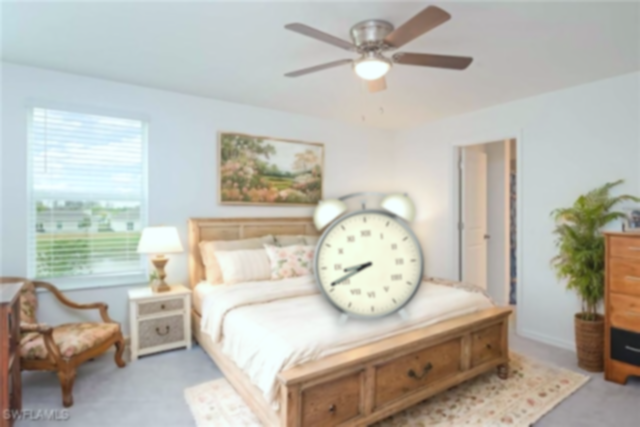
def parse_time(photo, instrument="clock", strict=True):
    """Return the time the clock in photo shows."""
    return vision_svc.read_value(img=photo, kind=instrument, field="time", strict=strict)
8:41
